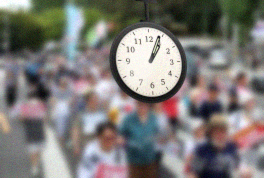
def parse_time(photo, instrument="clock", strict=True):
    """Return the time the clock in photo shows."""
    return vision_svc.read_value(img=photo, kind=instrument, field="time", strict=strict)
1:04
